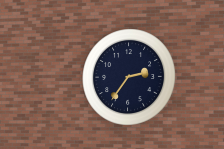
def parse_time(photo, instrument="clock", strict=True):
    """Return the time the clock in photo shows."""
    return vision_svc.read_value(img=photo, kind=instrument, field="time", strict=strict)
2:36
